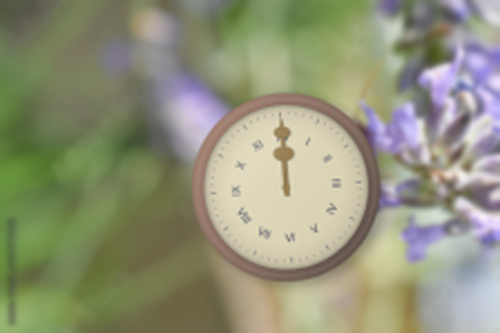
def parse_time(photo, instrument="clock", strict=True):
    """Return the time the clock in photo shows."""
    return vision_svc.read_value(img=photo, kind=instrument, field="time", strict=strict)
12:00
